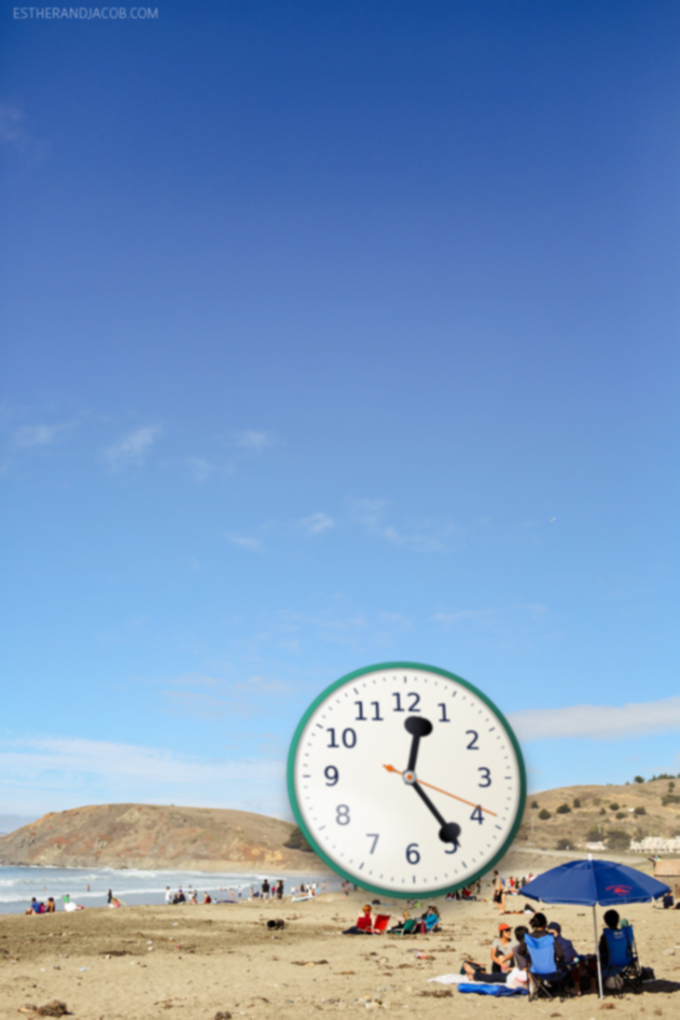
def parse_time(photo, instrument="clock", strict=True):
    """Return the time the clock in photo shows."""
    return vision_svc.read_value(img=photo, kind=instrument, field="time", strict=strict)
12:24:19
